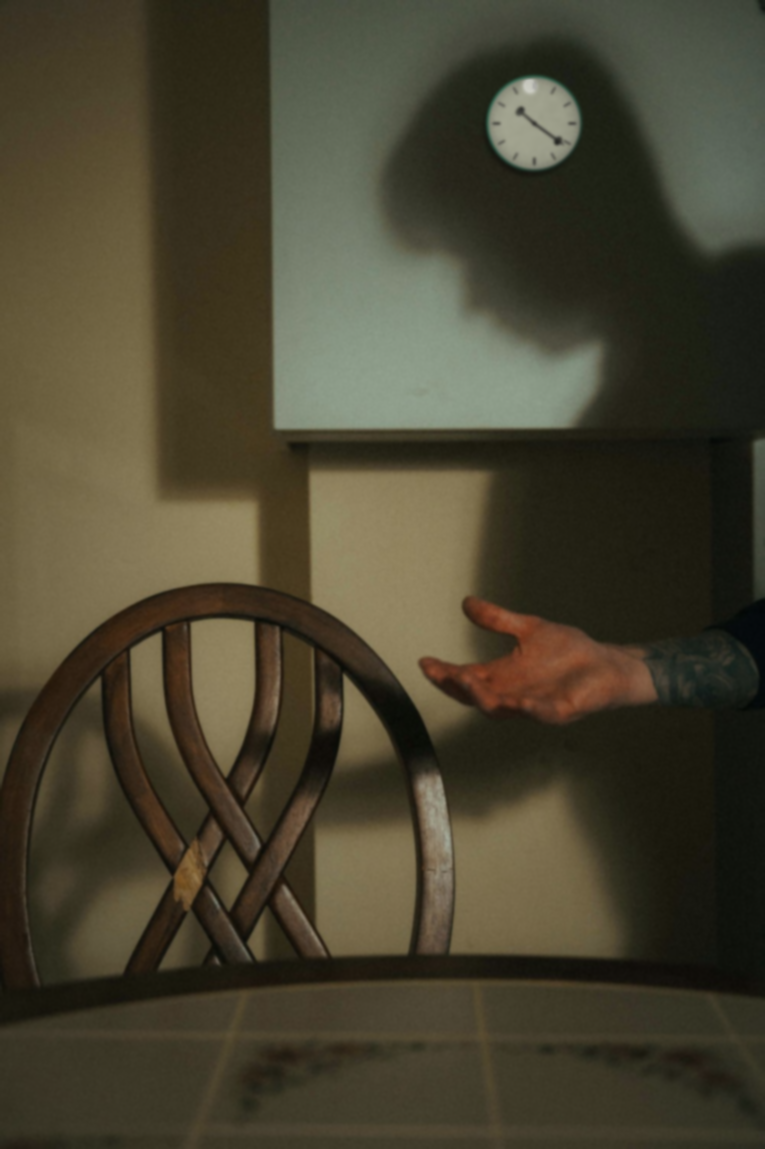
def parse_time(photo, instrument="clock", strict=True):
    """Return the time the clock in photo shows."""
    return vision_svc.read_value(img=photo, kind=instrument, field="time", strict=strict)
10:21
